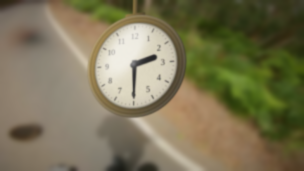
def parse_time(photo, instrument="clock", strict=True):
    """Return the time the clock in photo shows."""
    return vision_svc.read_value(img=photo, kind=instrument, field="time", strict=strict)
2:30
